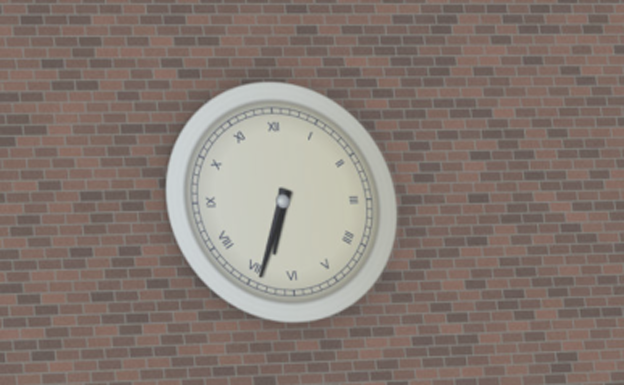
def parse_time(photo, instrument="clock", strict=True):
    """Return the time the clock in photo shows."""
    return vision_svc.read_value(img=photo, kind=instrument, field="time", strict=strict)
6:34
